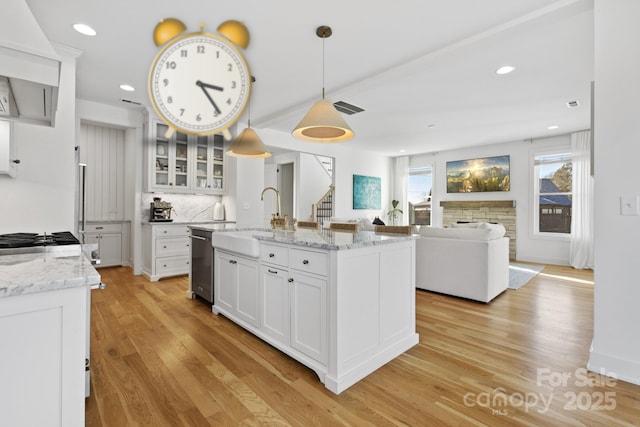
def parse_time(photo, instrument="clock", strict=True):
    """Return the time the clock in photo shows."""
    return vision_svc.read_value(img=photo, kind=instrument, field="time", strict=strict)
3:24
